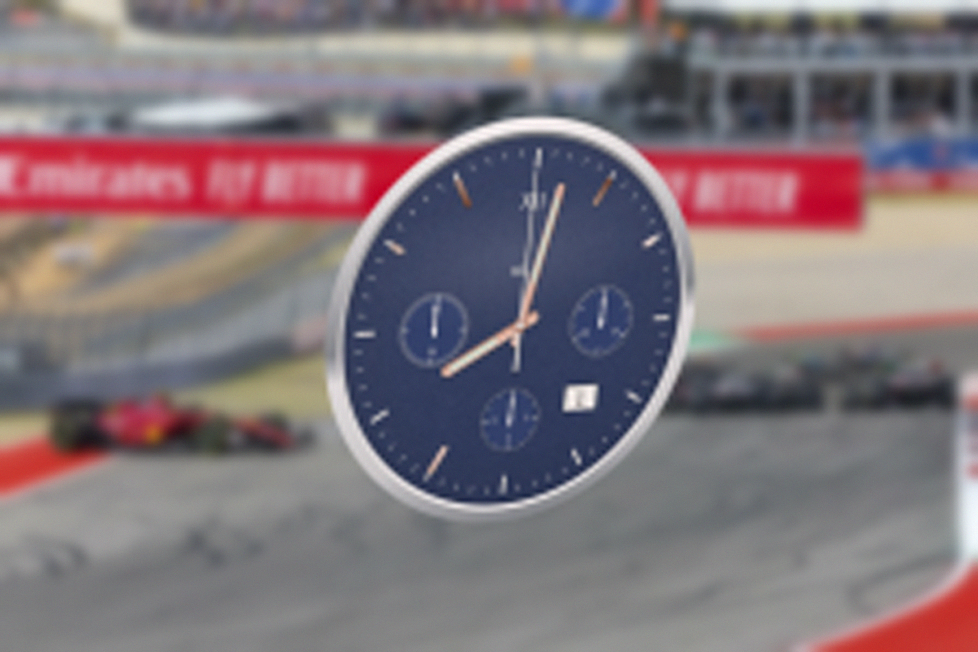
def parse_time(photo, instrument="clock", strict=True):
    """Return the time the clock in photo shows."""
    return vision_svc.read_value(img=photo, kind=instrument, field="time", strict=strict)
8:02
